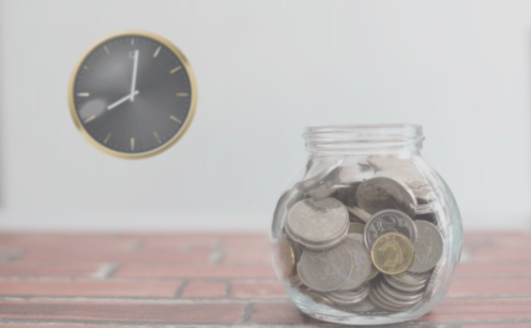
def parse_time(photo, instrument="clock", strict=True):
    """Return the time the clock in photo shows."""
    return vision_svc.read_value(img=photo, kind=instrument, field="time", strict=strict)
8:01
